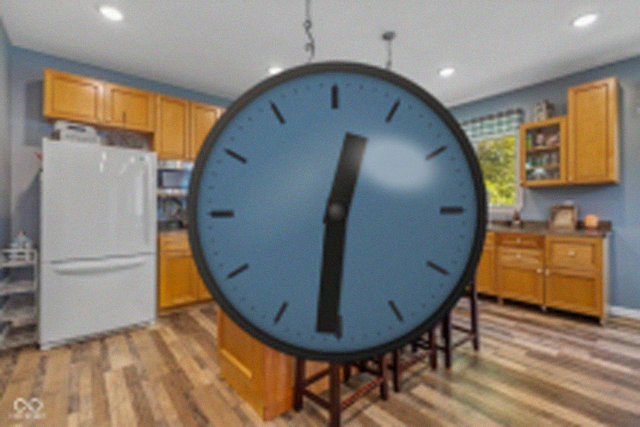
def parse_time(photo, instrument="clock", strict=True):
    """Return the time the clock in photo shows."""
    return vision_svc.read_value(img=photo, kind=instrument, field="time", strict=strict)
12:31
